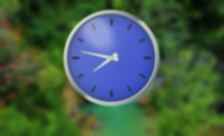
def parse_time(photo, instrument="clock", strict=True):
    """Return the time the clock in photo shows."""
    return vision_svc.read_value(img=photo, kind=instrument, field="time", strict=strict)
7:47
